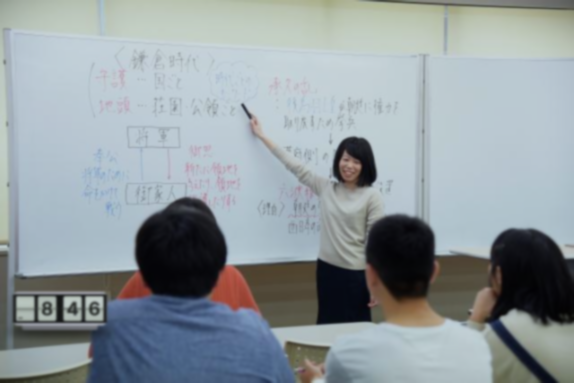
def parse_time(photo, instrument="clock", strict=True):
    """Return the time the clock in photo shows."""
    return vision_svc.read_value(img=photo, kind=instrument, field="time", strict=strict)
8:46
